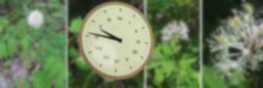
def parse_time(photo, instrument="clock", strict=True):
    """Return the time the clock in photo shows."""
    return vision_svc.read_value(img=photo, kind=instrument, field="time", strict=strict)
9:46
